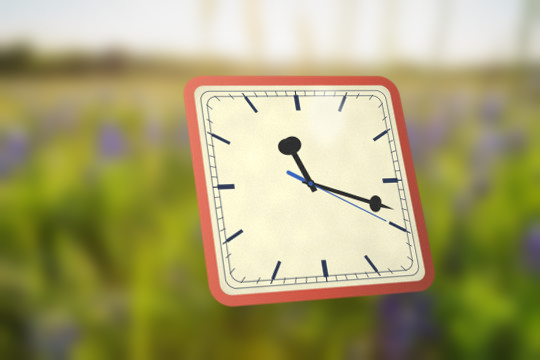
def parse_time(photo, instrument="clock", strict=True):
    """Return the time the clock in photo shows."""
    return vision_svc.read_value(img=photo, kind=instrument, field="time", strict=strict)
11:18:20
